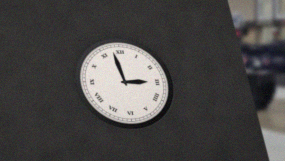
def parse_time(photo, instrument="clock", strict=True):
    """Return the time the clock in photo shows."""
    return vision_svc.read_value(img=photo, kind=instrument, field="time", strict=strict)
2:58
